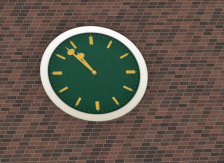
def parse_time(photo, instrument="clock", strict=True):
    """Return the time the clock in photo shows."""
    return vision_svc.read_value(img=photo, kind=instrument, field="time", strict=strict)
10:53
